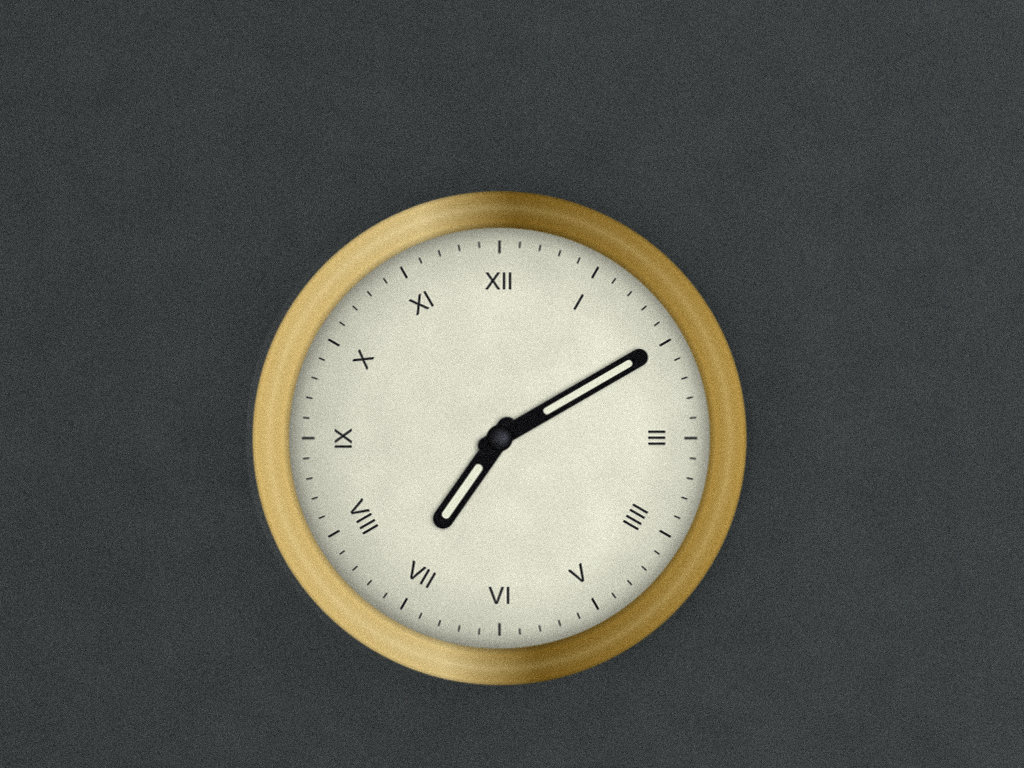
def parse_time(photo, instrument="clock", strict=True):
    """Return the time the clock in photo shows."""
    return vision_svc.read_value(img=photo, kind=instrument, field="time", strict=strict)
7:10
